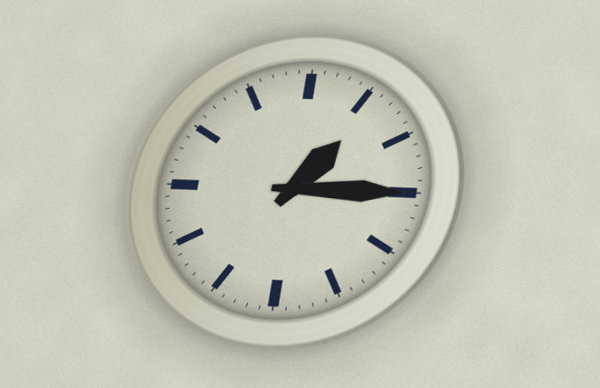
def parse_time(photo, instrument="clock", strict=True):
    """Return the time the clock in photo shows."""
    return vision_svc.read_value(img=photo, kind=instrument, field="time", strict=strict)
1:15
